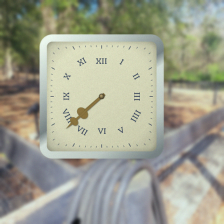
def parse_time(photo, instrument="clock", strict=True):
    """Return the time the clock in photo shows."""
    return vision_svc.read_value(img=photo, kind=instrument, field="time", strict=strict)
7:38
